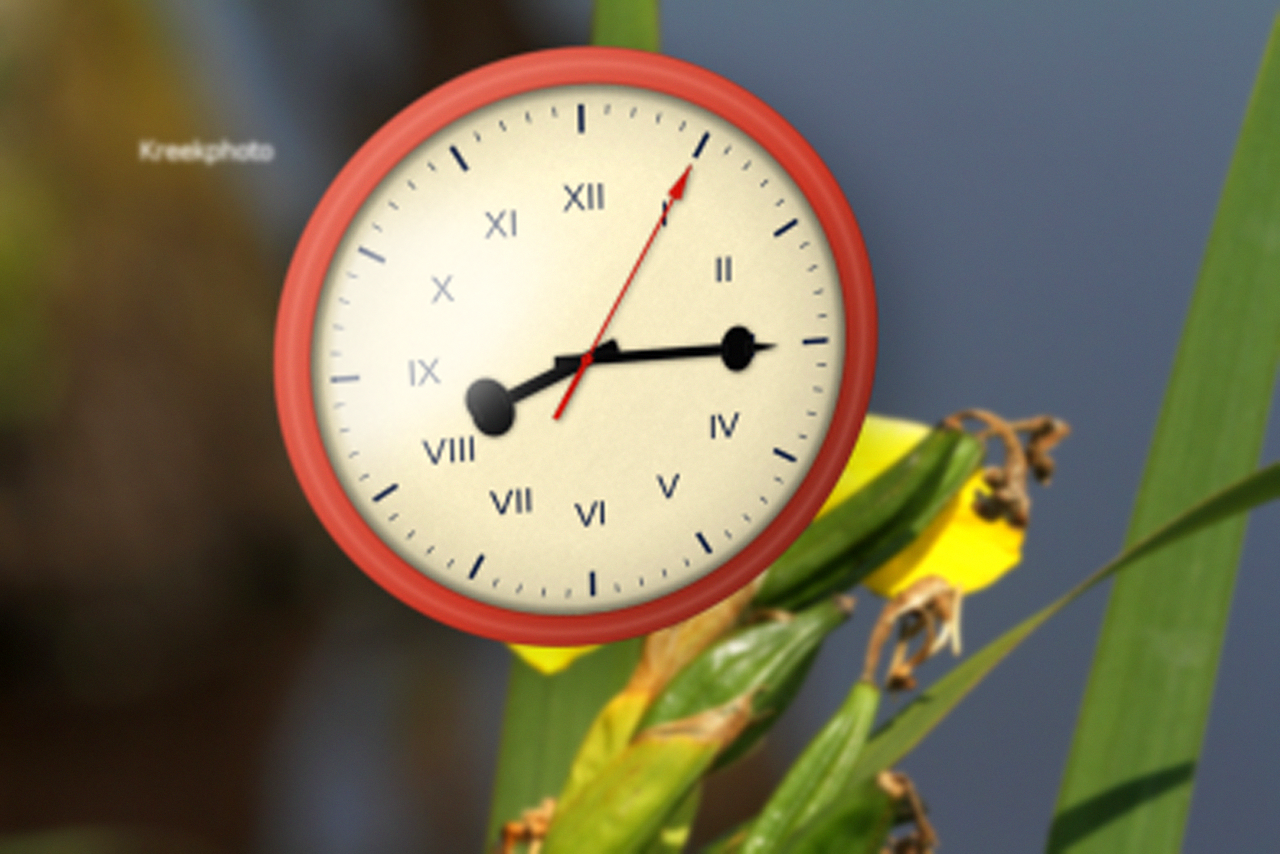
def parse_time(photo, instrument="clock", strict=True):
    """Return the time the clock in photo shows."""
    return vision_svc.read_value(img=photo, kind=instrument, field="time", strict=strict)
8:15:05
